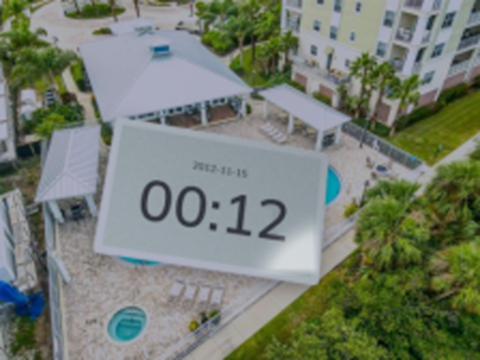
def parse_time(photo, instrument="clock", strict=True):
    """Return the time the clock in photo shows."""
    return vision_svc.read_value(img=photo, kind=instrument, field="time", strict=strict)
0:12
